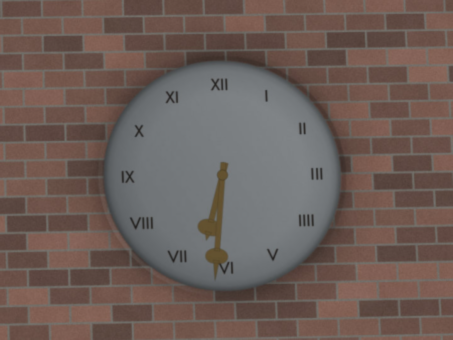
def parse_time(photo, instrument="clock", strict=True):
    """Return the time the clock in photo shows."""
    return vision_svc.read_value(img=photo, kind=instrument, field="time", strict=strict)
6:31
